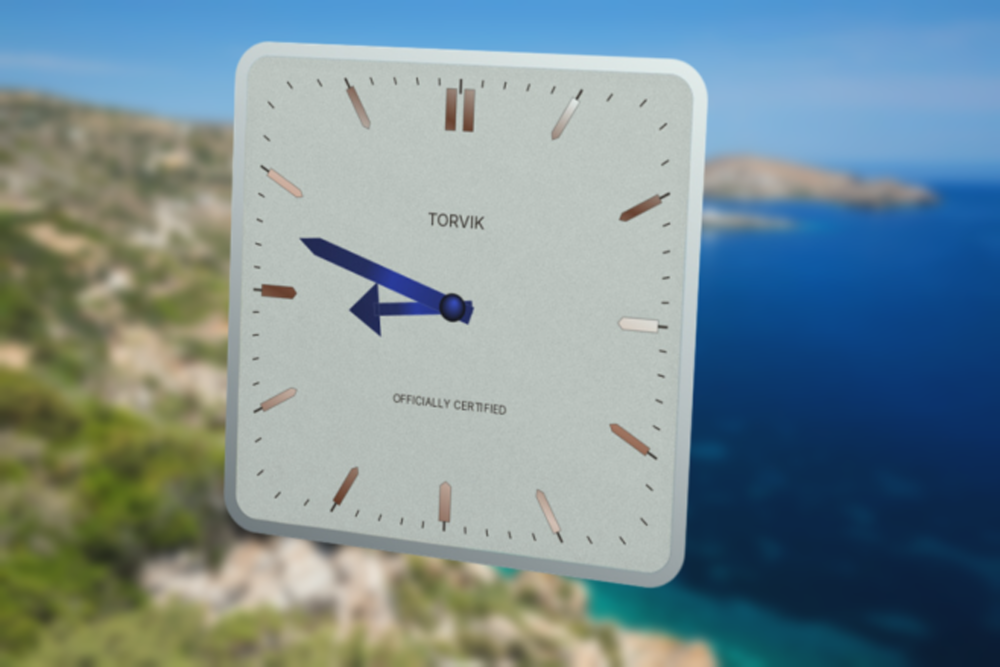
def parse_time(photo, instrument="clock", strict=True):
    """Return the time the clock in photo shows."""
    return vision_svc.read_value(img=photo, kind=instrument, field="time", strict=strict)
8:48
